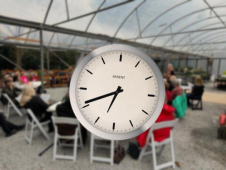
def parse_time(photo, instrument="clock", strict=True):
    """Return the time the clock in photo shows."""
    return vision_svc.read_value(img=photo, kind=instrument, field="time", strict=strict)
6:41
